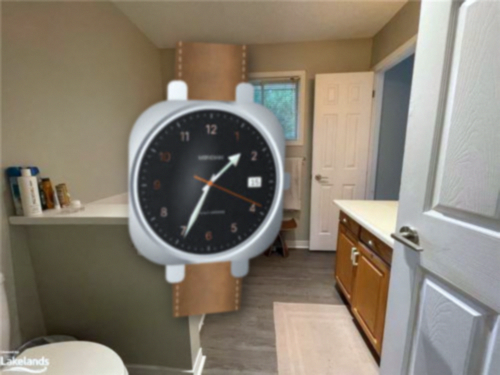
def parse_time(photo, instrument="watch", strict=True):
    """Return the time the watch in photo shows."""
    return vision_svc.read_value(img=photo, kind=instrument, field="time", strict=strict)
1:34:19
